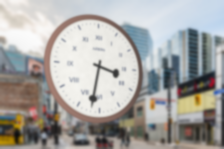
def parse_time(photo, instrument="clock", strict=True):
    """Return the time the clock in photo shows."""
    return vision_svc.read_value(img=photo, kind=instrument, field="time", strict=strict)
3:32
